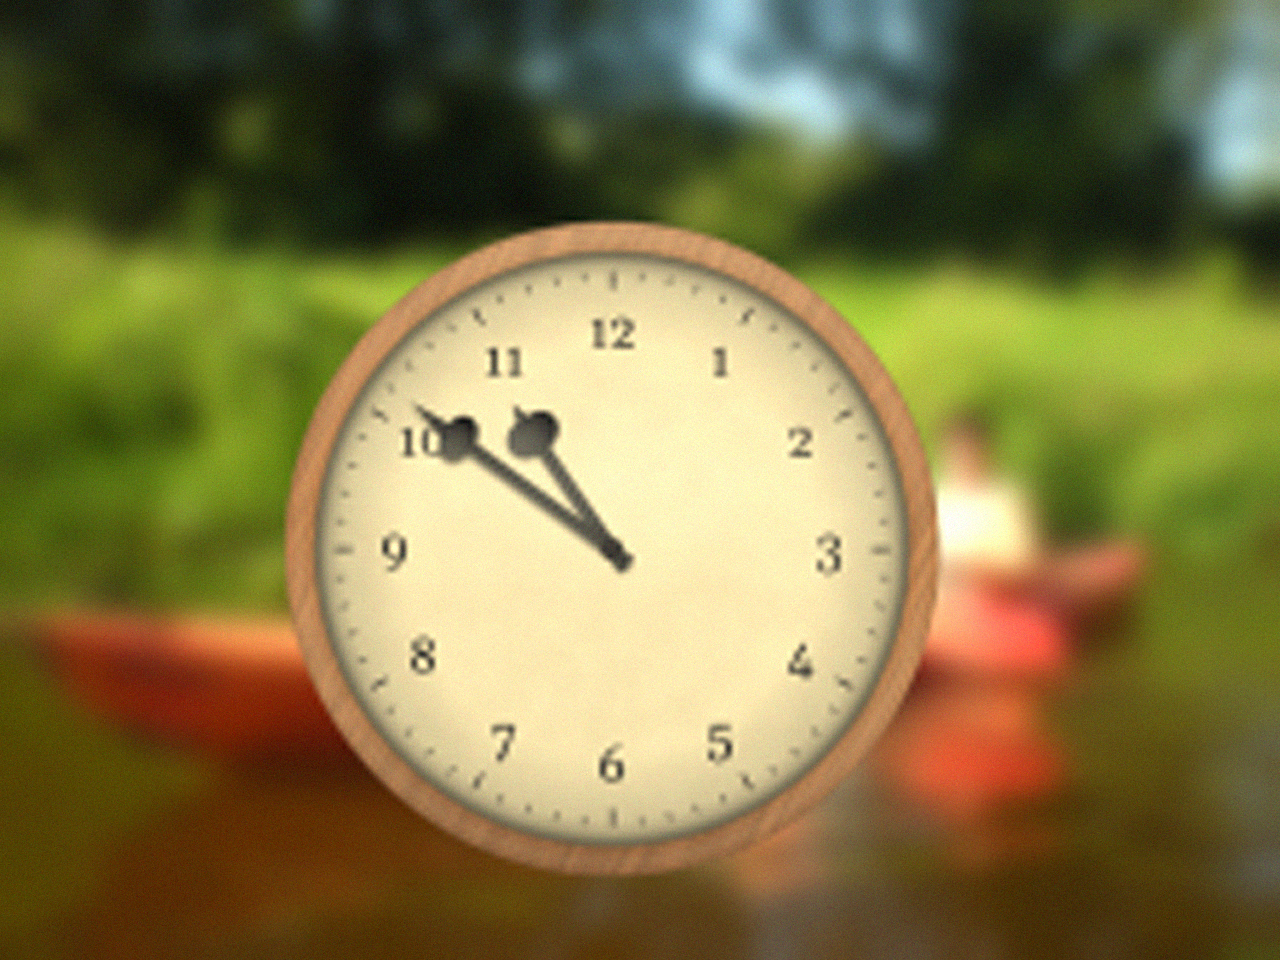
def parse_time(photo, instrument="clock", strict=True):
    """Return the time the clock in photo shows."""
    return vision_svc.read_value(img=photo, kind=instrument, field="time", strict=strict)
10:51
